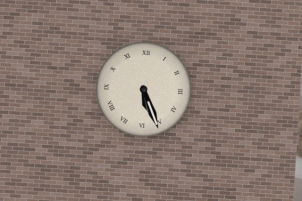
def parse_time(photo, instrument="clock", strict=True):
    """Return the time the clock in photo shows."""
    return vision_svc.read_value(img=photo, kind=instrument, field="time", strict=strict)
5:26
